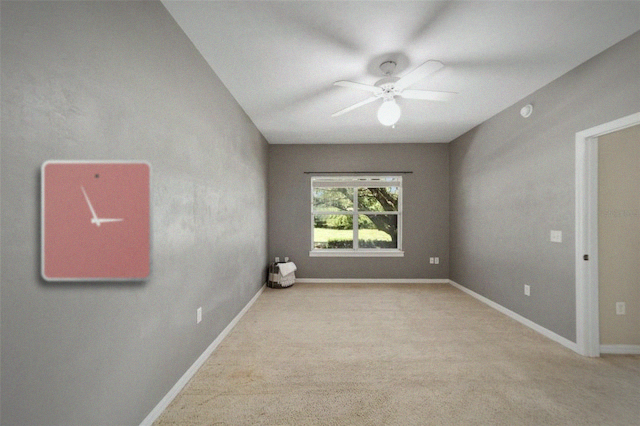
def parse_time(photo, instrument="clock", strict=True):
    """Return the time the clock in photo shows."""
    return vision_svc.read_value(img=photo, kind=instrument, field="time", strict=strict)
2:56
